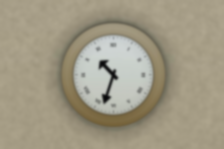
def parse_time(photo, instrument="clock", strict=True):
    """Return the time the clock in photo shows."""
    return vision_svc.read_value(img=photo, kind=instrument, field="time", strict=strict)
10:33
